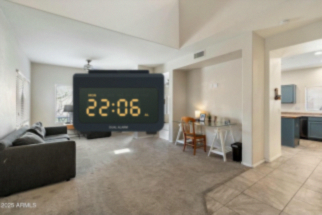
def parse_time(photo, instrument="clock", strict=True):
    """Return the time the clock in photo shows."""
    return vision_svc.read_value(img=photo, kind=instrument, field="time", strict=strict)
22:06
